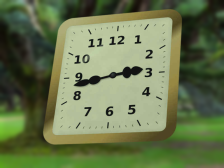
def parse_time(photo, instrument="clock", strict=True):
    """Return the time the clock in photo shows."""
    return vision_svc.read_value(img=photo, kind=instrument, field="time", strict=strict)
2:43
